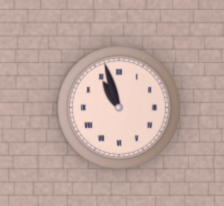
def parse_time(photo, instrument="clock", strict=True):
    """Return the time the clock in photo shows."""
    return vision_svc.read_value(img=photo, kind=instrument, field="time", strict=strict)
10:57
